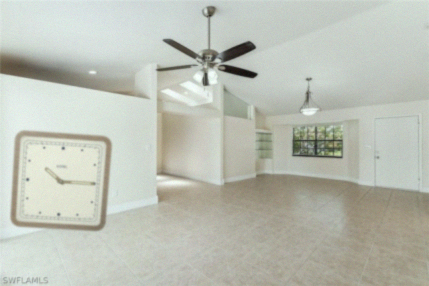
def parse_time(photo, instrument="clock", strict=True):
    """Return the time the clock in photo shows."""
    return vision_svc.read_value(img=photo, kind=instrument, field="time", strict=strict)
10:15
